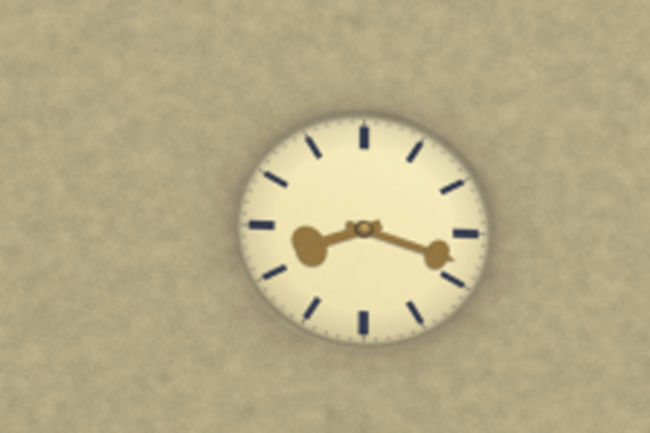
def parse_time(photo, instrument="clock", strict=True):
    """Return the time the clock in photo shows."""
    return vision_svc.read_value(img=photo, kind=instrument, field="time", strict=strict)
8:18
